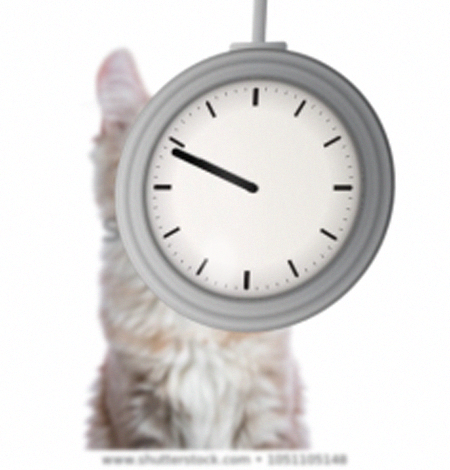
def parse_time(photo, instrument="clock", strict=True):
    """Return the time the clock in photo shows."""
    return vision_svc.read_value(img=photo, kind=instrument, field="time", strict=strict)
9:49
